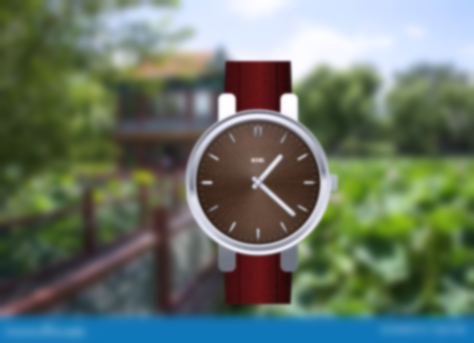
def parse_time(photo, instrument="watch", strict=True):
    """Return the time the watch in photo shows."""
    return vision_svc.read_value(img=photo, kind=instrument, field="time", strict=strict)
1:22
